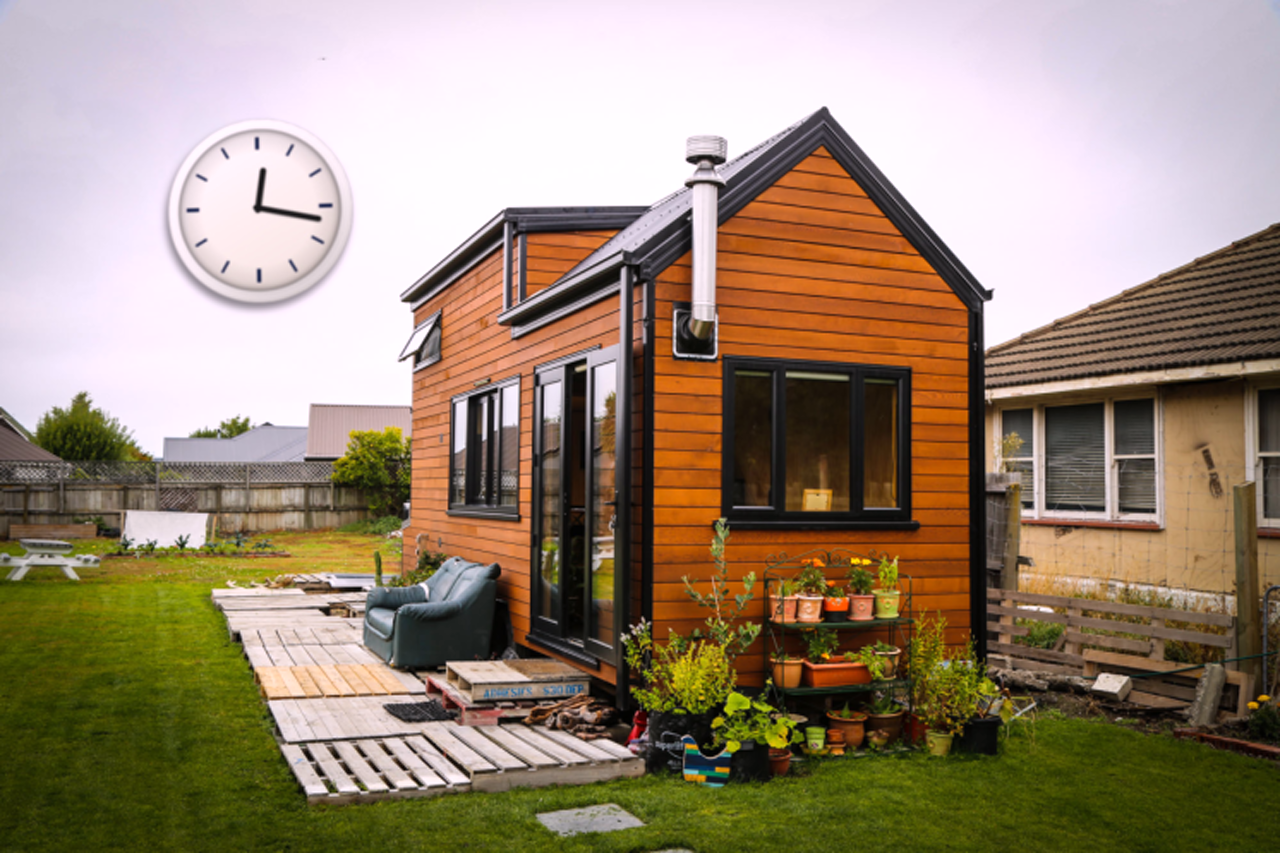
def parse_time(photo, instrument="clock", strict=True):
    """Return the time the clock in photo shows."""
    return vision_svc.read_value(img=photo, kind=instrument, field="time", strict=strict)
12:17
